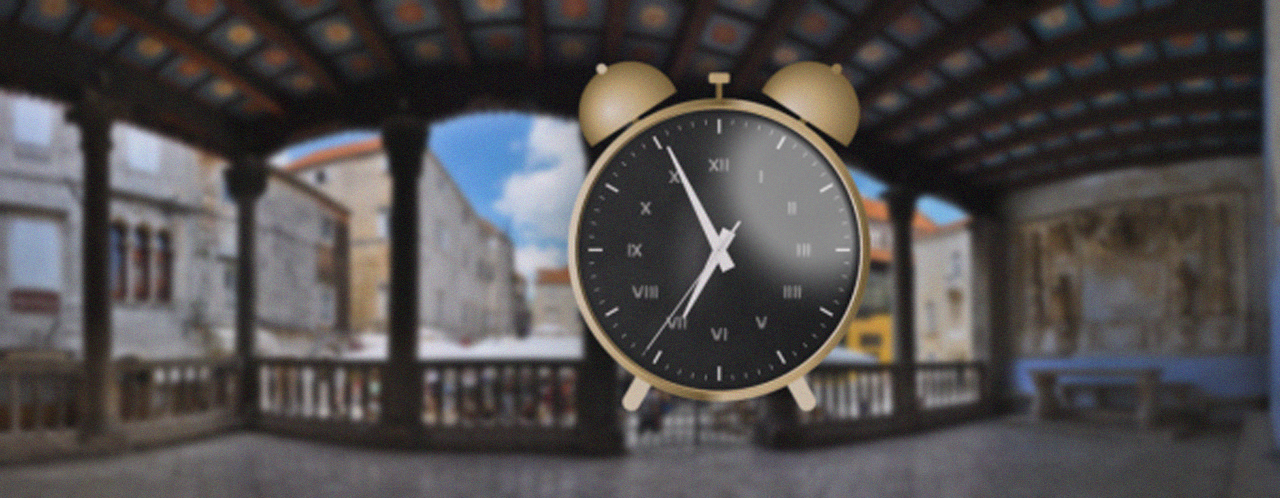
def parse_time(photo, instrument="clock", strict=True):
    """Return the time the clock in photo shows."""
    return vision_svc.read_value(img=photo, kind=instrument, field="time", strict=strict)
6:55:36
